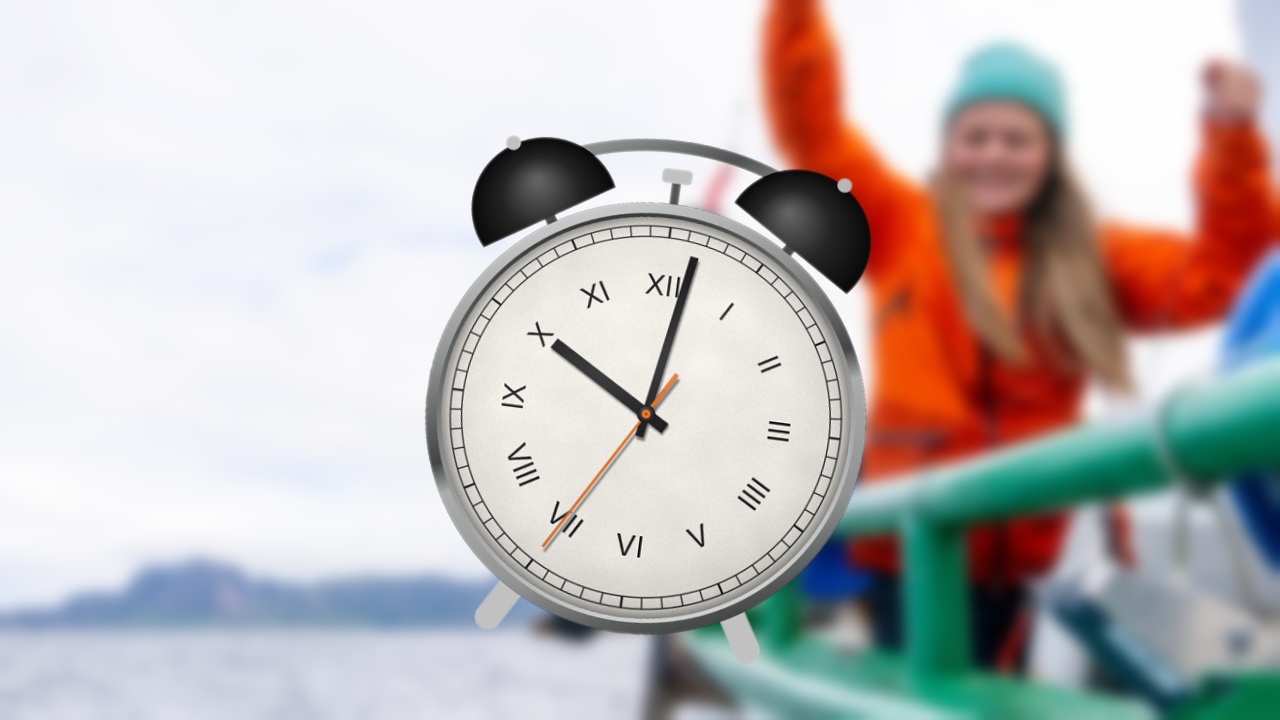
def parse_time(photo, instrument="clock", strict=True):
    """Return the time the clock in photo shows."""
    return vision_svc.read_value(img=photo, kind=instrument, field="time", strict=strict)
10:01:35
